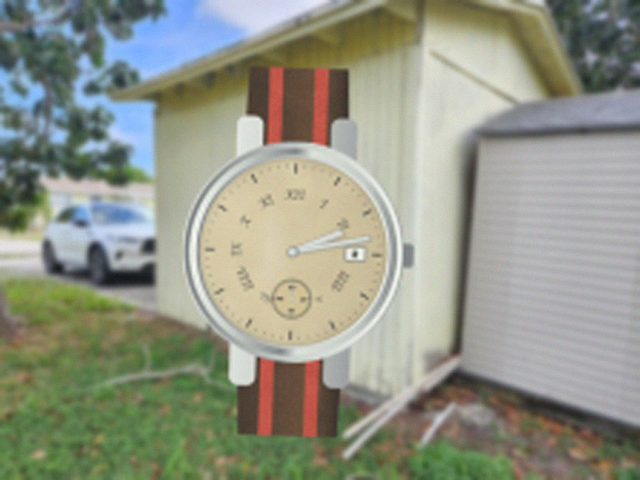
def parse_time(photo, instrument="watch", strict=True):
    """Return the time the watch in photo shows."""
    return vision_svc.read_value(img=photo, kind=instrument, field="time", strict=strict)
2:13
